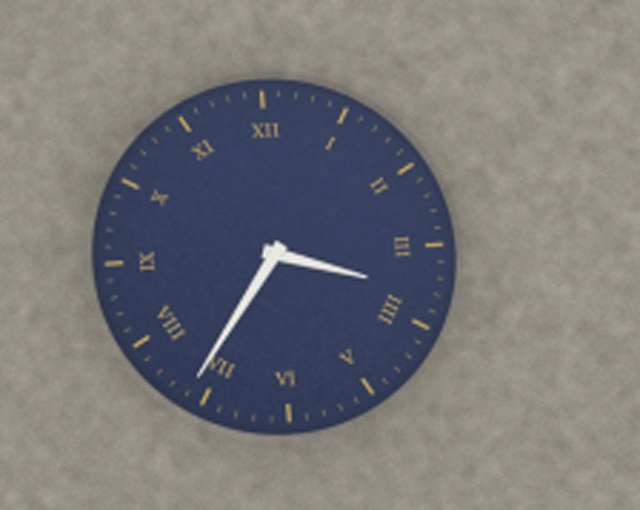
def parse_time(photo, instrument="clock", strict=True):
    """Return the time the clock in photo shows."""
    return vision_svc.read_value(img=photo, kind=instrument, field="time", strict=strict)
3:36
